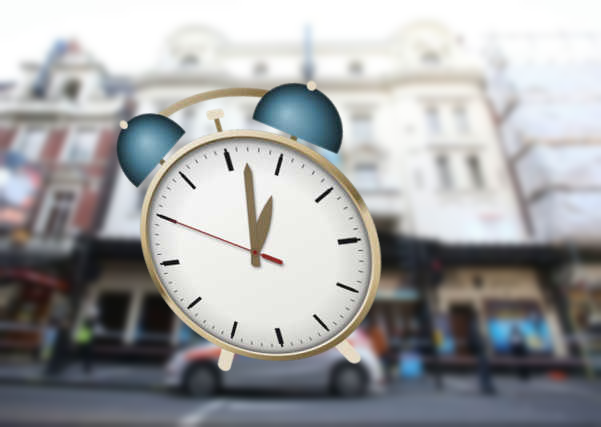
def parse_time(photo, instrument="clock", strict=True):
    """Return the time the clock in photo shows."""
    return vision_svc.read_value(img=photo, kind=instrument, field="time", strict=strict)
1:01:50
